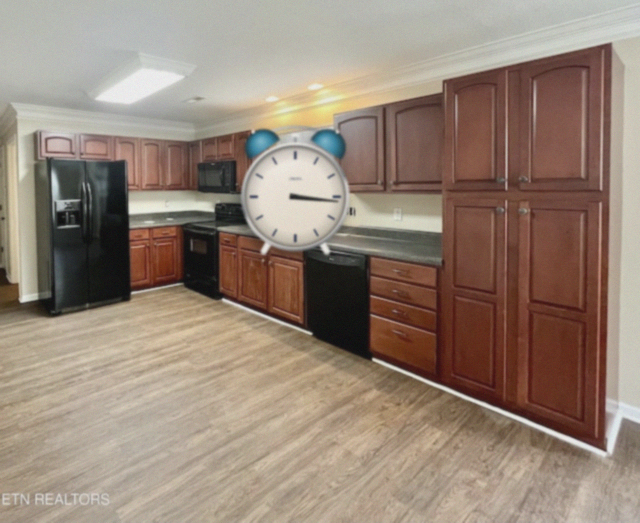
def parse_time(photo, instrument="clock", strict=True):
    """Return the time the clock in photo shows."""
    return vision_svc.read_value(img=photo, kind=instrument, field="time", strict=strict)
3:16
